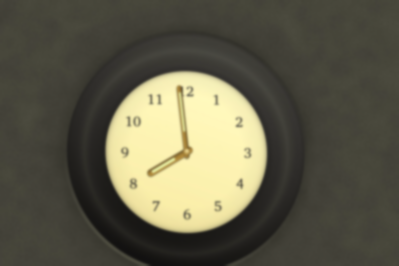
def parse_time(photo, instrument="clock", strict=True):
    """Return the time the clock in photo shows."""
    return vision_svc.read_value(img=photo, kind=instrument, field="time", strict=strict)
7:59
